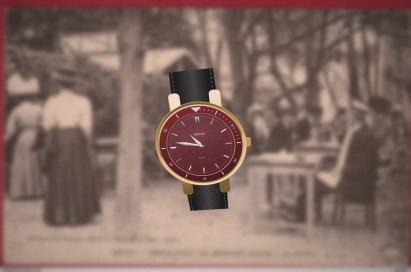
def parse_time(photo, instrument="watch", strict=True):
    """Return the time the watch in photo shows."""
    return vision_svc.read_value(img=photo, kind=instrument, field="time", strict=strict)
10:47
